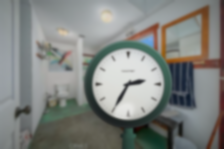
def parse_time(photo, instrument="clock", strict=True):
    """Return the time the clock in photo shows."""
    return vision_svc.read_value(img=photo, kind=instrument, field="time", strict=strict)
2:35
